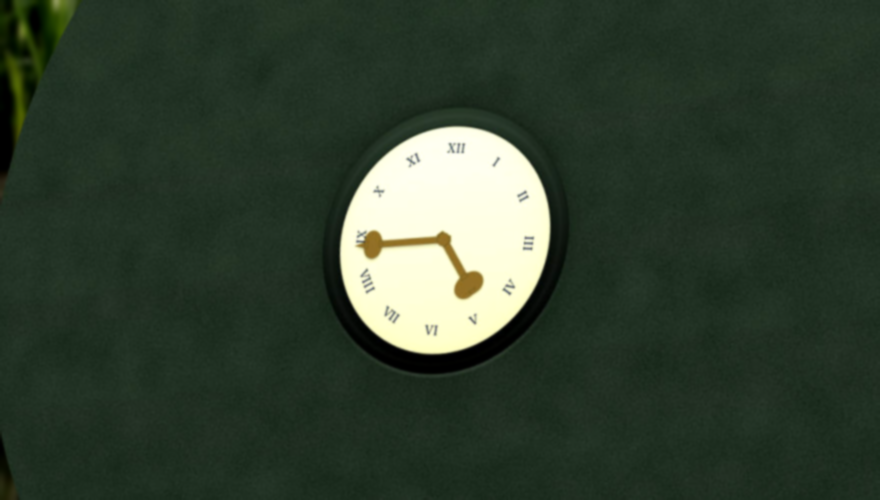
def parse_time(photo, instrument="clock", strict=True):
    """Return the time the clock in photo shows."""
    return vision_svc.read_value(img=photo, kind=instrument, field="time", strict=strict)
4:44
